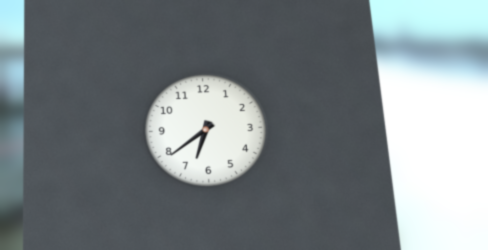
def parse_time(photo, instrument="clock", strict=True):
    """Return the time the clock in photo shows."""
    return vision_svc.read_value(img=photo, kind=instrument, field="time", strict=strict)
6:39
